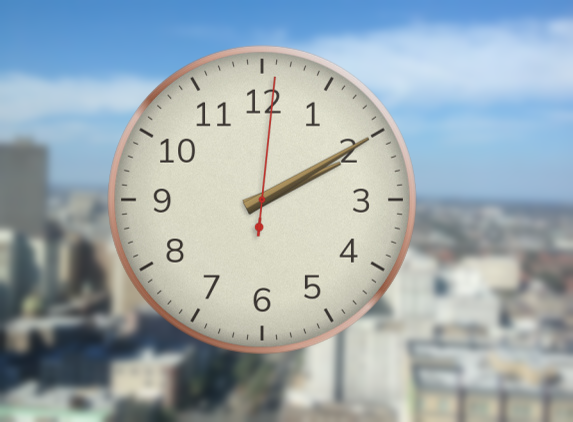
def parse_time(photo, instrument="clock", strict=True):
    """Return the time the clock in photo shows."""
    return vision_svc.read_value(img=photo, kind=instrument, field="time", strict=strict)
2:10:01
